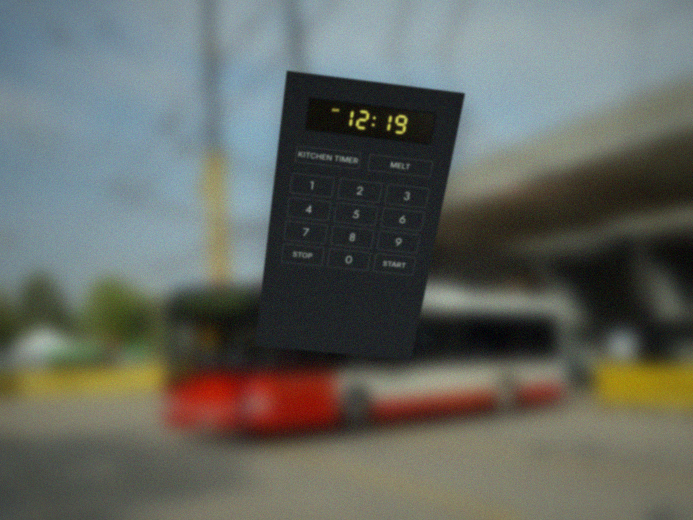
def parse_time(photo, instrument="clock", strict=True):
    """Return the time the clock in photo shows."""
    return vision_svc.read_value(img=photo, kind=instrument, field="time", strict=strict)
12:19
